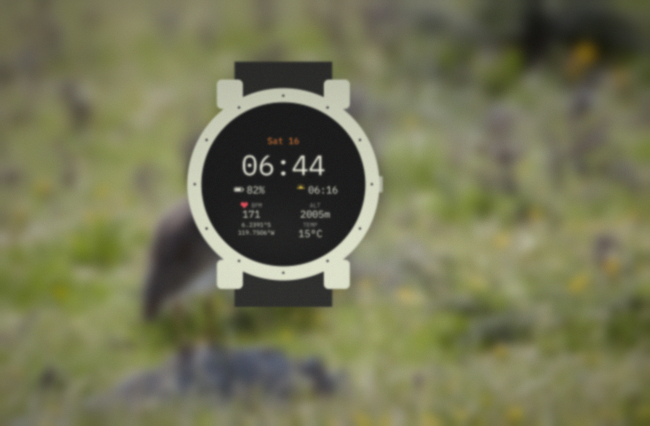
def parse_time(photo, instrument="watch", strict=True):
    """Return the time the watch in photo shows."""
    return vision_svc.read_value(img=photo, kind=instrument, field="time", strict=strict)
6:44
